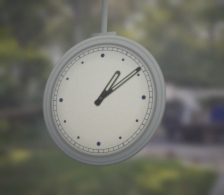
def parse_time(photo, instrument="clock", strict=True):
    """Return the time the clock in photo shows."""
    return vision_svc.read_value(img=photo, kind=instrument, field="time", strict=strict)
1:09
